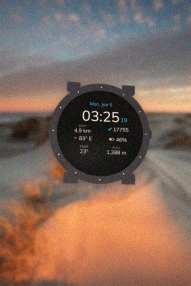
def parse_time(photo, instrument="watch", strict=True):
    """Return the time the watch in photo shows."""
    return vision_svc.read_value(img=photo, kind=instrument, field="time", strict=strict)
3:25
